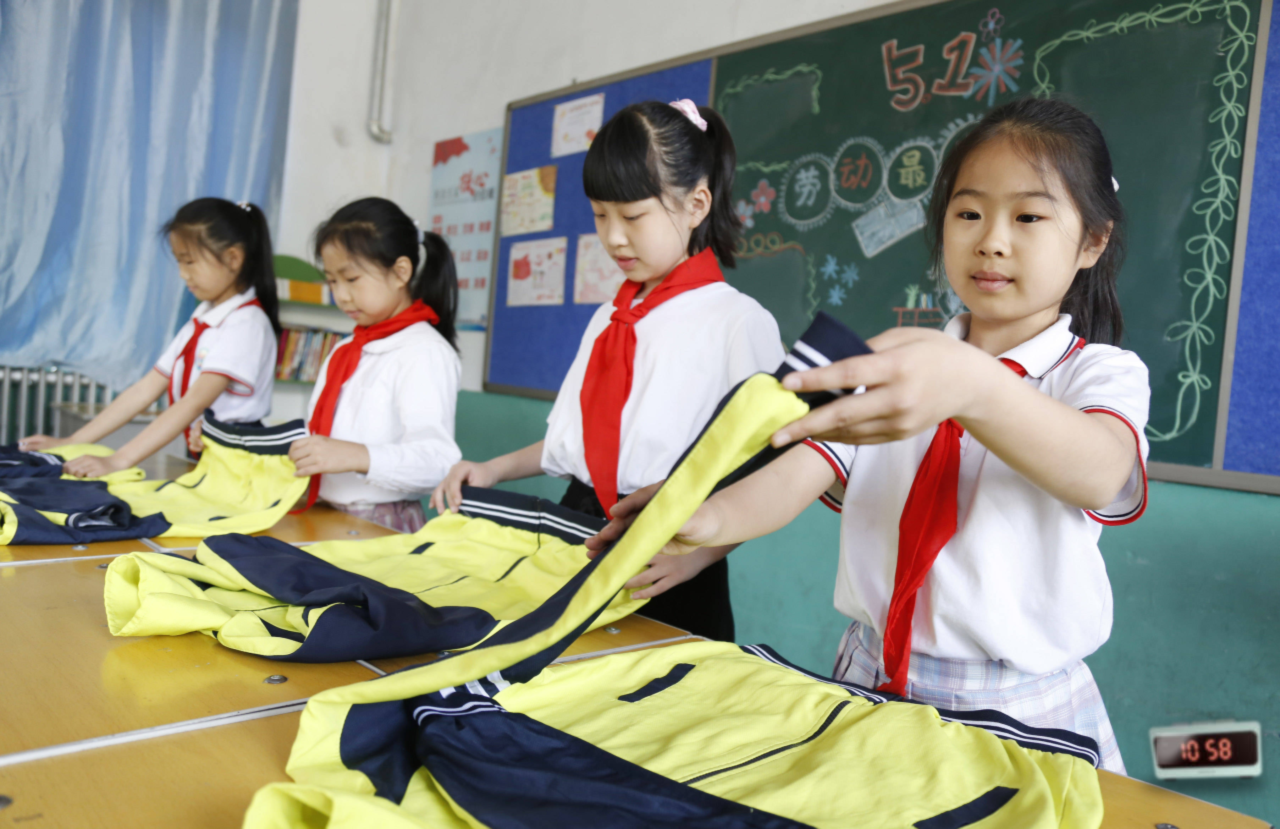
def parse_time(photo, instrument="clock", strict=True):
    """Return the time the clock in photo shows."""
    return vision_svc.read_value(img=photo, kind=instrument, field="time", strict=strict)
10:58
